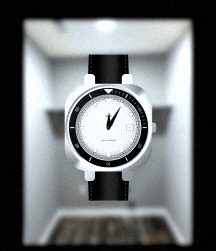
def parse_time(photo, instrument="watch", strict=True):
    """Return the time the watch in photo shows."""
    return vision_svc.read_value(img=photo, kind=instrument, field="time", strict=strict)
12:05
